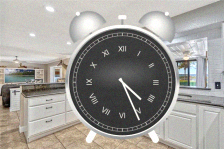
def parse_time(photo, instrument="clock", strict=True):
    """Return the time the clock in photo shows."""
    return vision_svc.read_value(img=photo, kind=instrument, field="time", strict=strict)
4:26
